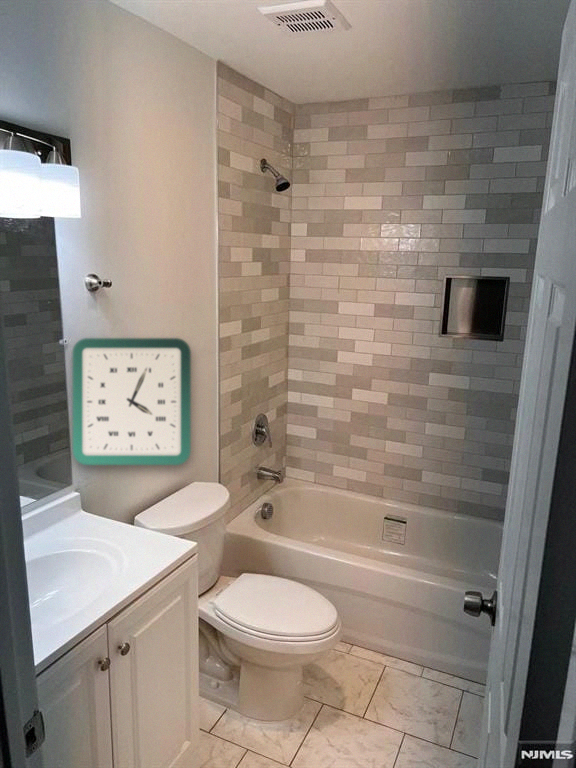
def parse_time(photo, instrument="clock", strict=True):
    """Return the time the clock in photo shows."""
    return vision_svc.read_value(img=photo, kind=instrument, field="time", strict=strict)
4:04
